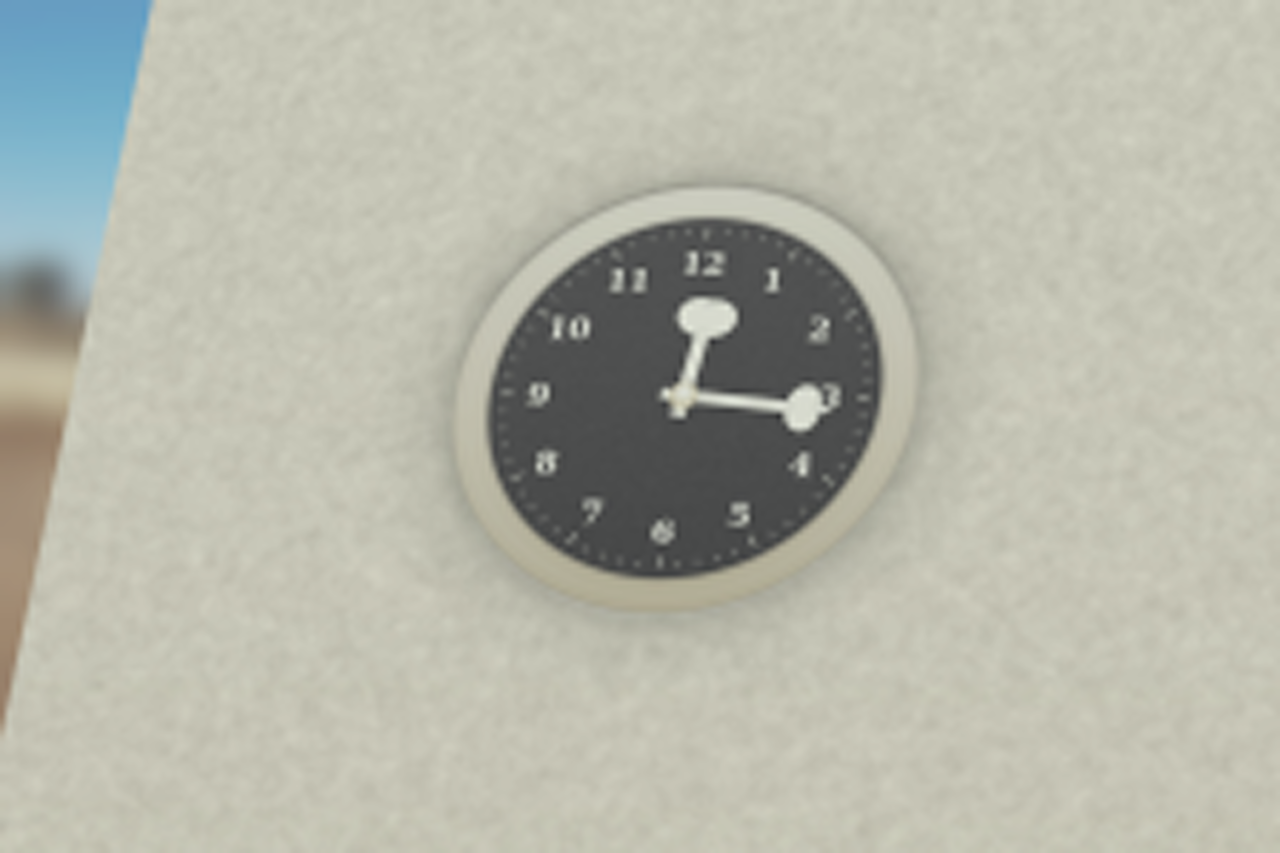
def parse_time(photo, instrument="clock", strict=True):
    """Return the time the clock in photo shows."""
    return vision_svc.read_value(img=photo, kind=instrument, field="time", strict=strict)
12:16
